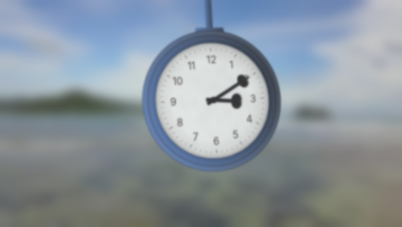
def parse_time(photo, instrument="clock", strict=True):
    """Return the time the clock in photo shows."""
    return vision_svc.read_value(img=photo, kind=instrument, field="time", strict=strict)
3:10
